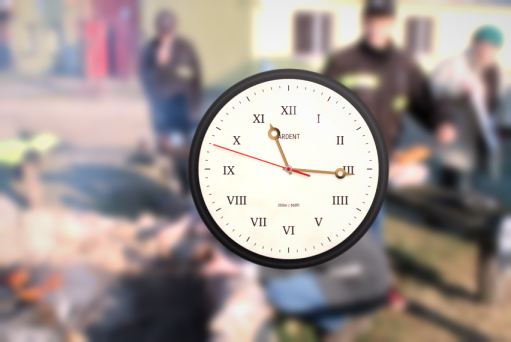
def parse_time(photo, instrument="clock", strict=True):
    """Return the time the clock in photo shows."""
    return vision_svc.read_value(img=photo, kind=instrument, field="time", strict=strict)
11:15:48
